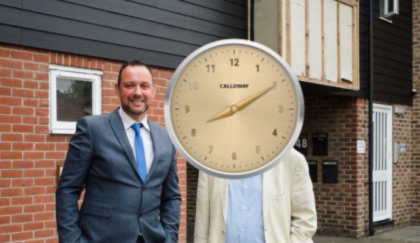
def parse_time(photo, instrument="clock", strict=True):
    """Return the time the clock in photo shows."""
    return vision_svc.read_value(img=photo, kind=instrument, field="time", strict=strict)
8:10
